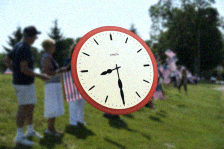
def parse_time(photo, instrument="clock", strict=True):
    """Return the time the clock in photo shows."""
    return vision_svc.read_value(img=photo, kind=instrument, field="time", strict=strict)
8:30
